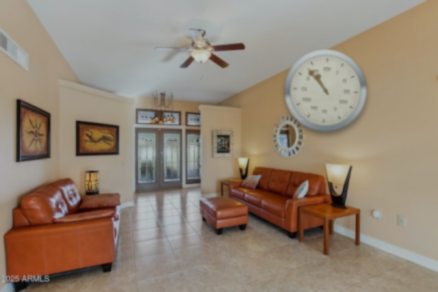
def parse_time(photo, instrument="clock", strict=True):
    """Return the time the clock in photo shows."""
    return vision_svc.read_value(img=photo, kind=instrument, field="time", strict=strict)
10:53
